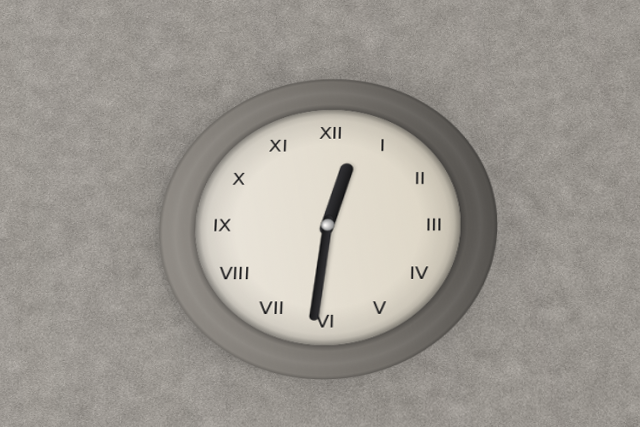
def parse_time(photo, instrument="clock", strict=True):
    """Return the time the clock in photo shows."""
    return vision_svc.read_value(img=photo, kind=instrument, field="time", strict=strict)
12:31
